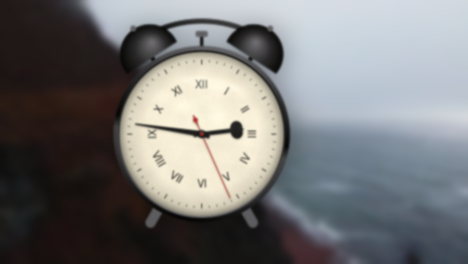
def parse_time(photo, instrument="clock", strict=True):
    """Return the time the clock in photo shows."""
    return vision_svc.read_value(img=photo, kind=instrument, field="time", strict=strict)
2:46:26
